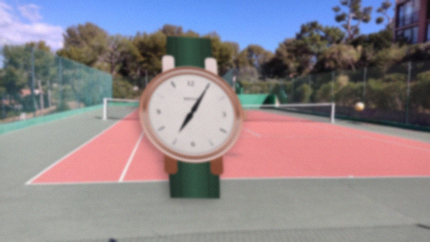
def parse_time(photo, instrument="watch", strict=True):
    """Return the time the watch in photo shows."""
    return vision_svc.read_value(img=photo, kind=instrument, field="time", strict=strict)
7:05
